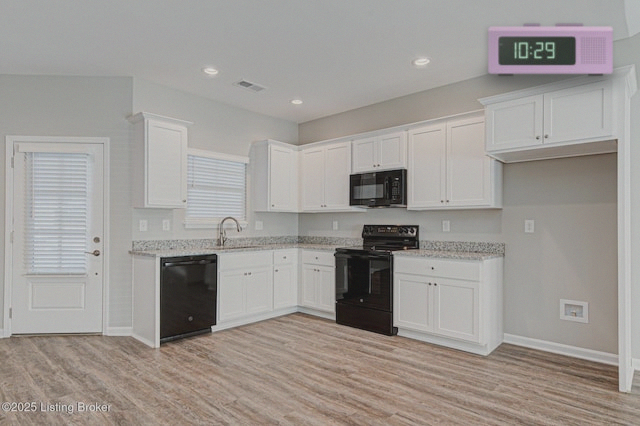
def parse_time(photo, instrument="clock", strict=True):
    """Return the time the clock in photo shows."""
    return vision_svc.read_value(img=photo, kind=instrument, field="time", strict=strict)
10:29
